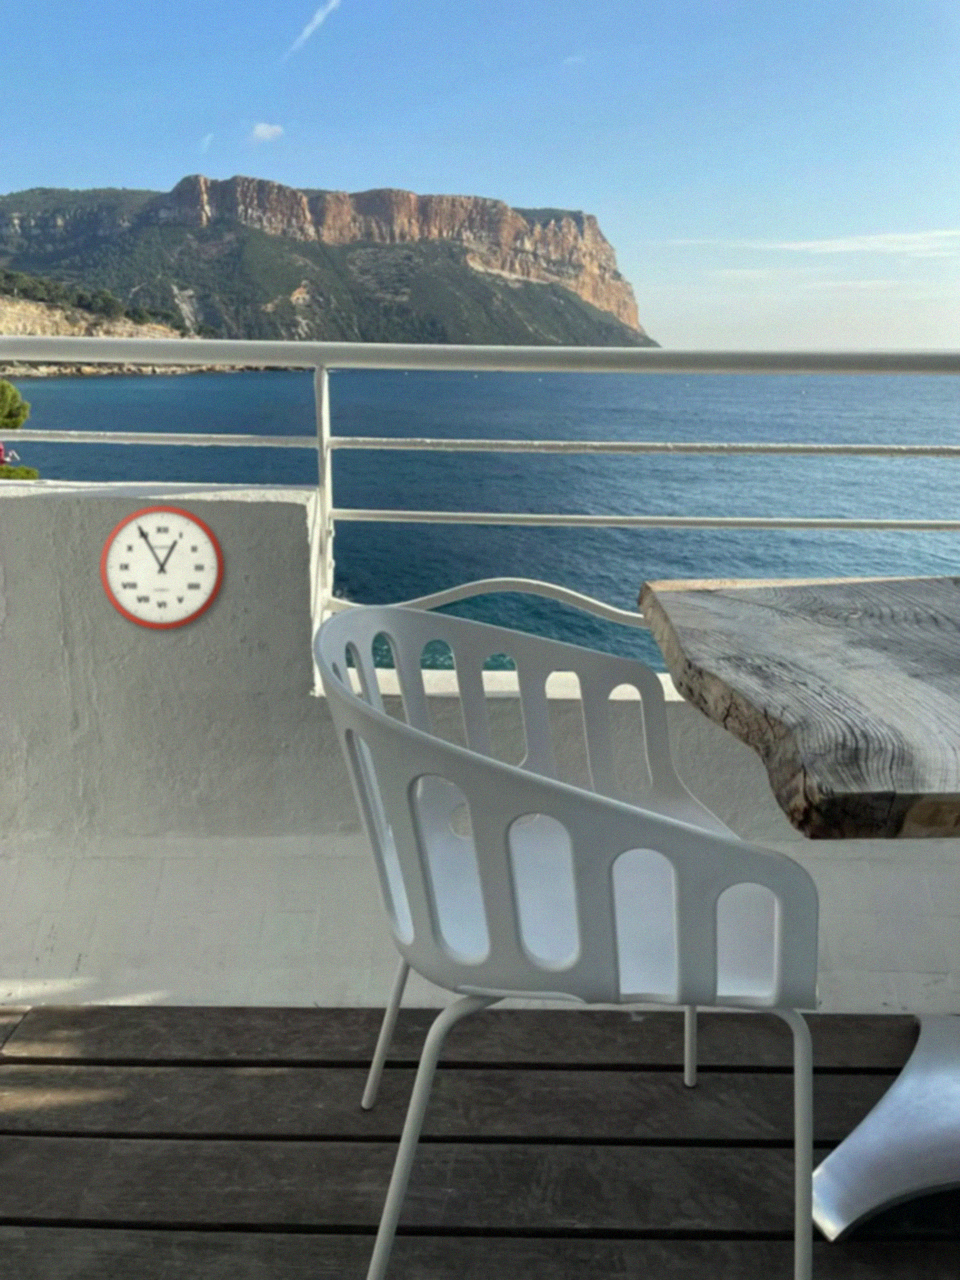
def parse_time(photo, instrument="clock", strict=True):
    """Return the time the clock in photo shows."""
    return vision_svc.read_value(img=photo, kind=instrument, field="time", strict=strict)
12:55
